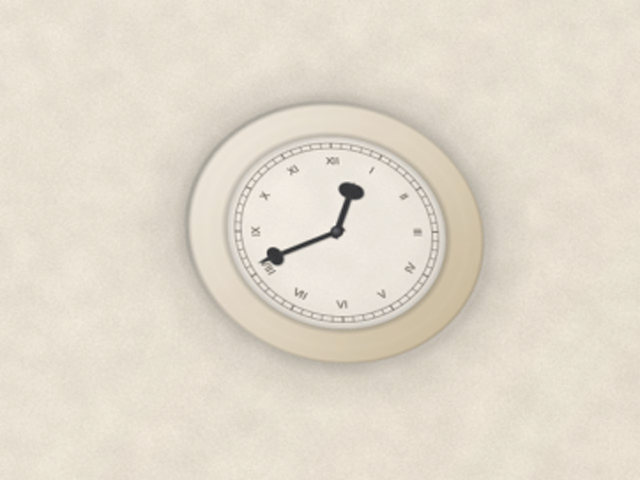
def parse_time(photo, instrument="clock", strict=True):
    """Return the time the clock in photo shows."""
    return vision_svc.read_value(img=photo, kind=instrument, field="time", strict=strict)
12:41
